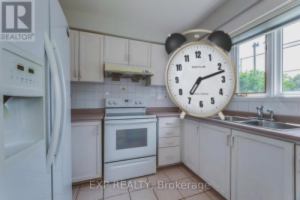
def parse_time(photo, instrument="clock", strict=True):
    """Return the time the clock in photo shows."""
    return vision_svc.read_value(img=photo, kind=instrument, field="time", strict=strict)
7:12
